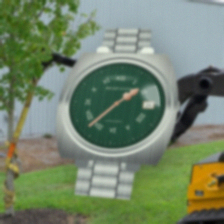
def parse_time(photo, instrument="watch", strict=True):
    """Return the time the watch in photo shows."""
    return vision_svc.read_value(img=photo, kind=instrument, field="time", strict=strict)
1:37
